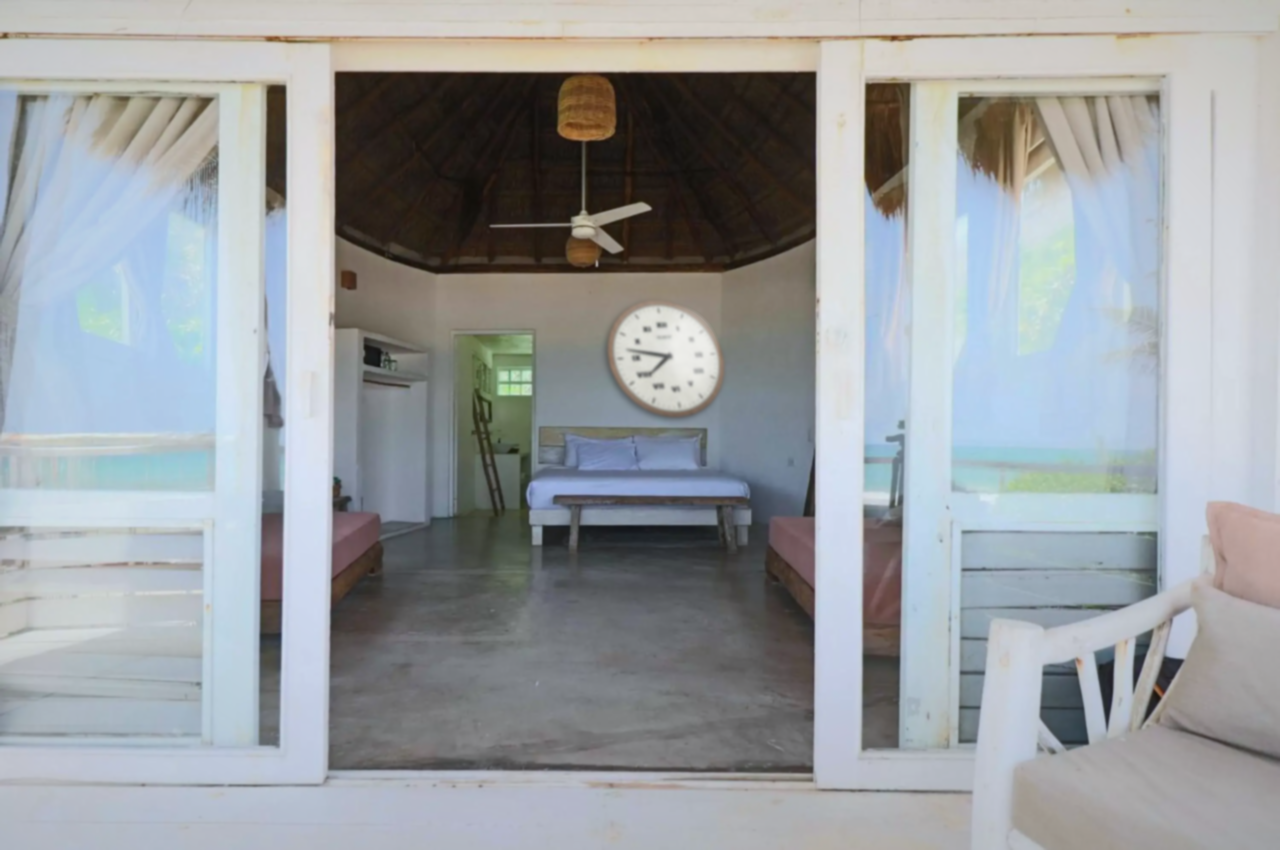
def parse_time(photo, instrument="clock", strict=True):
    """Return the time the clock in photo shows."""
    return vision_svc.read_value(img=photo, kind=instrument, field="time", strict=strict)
7:47
